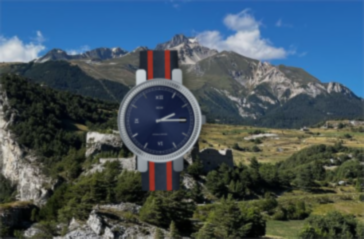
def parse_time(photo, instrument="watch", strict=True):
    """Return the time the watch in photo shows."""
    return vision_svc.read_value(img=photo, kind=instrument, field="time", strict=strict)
2:15
